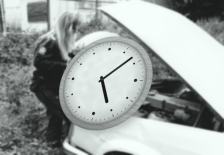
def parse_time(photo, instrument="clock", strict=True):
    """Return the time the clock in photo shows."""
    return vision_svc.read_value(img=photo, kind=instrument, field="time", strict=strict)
5:08
